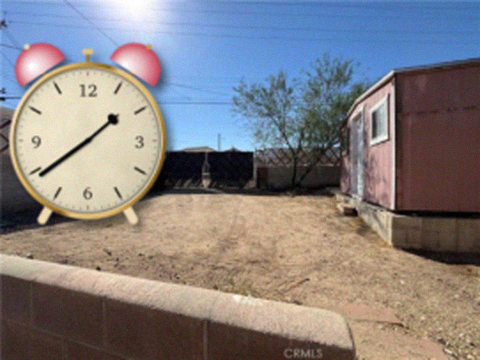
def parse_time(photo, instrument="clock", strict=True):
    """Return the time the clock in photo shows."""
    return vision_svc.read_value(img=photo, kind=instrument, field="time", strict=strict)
1:39
